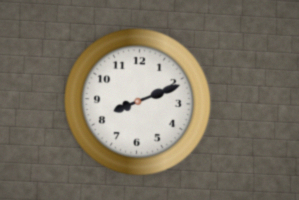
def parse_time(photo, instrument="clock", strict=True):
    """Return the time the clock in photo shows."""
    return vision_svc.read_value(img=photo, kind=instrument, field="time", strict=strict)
8:11
